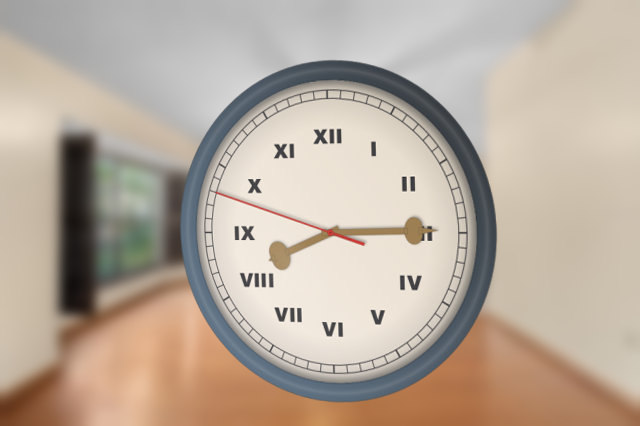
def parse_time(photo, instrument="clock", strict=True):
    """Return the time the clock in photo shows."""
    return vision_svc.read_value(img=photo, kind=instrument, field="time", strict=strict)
8:14:48
